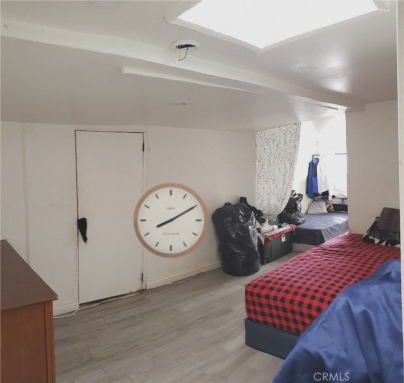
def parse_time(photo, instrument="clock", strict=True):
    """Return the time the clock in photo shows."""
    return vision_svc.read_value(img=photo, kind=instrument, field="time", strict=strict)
8:10
